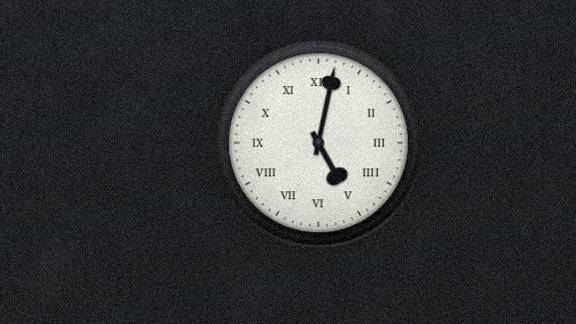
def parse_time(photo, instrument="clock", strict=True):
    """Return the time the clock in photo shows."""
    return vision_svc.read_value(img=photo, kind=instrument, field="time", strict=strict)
5:02
